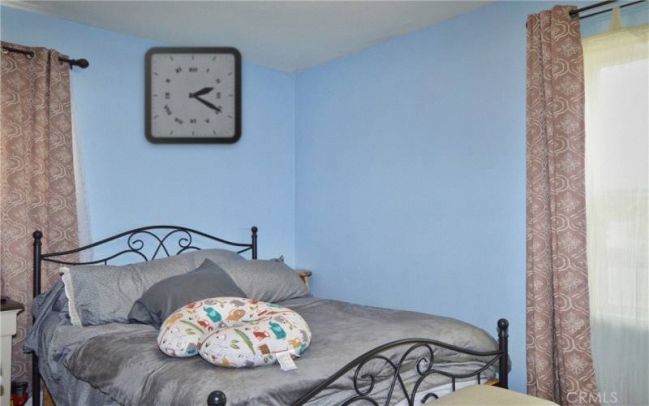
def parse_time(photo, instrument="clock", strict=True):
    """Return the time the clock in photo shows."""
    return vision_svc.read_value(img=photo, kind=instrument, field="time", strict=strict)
2:20
